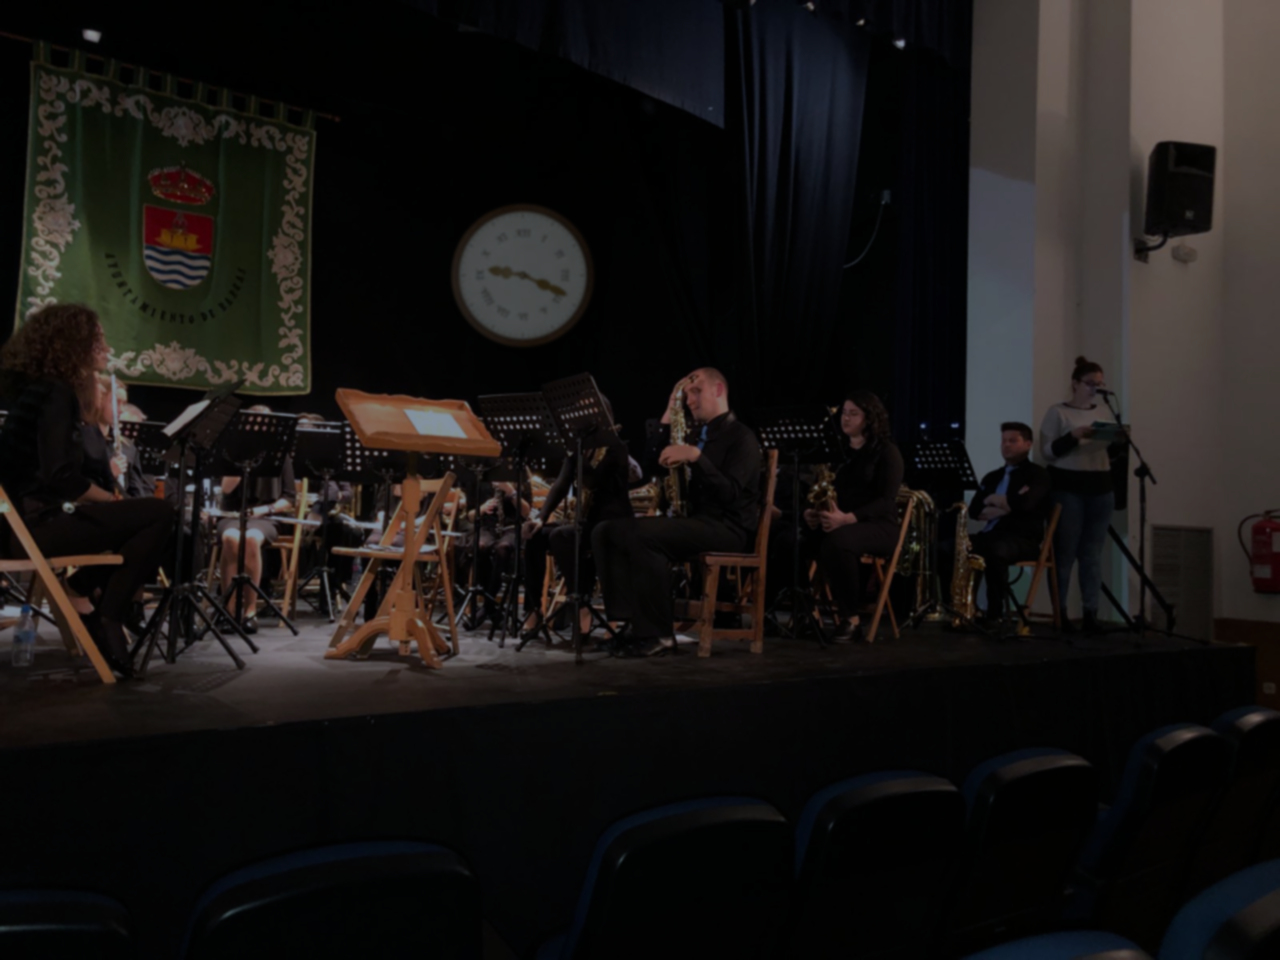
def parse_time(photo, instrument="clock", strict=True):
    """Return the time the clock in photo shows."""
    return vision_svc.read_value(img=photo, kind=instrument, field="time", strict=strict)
9:19
